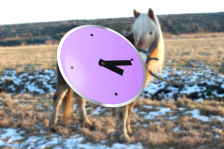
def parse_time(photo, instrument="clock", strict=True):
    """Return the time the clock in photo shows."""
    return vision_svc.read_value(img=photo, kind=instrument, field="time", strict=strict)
4:16
